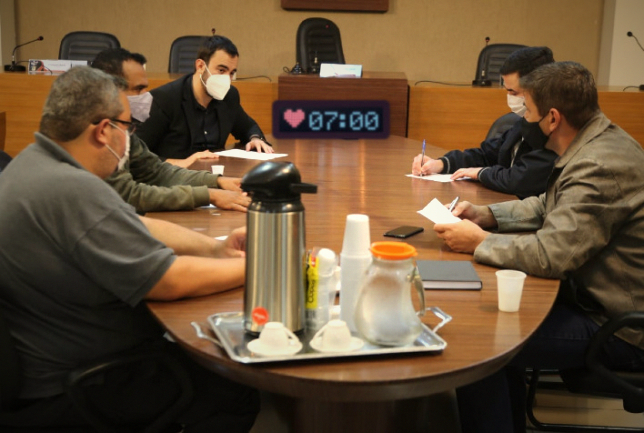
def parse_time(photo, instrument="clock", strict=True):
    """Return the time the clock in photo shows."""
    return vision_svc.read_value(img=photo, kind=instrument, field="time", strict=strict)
7:00
